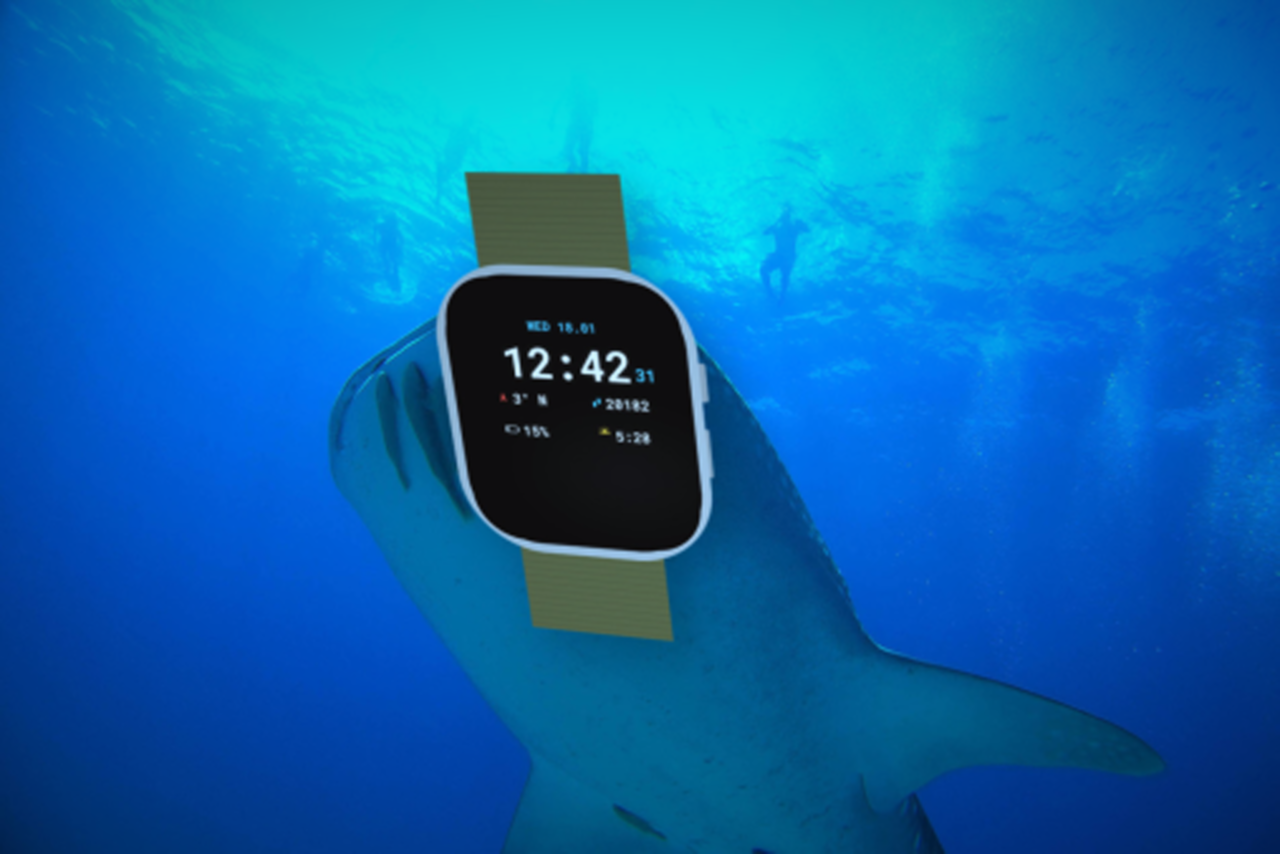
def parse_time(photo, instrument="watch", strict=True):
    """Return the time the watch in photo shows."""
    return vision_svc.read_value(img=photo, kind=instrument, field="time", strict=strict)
12:42
